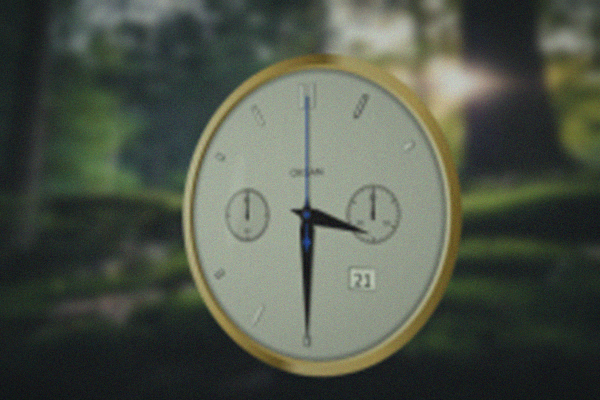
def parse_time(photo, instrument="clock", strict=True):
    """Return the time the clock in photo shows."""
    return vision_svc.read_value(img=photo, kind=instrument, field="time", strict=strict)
3:30
